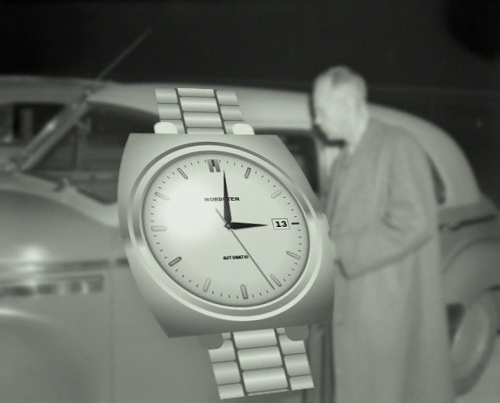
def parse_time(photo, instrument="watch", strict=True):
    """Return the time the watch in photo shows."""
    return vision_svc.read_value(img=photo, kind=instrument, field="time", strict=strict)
3:01:26
